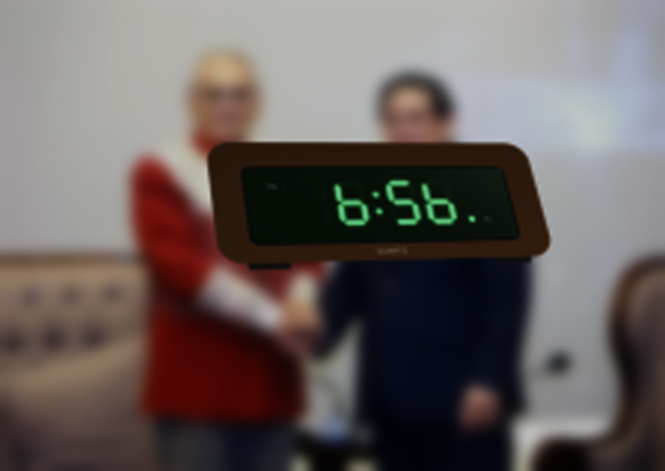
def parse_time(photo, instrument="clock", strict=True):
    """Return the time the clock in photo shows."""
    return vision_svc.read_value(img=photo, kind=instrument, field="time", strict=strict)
6:56
